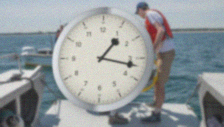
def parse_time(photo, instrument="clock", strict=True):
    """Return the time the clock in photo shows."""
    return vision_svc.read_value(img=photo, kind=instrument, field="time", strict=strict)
1:17
